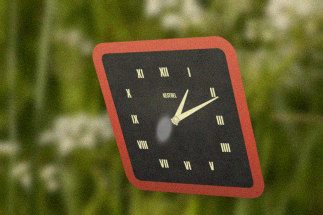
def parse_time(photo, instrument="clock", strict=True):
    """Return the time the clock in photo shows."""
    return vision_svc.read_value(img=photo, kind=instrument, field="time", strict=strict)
1:11
